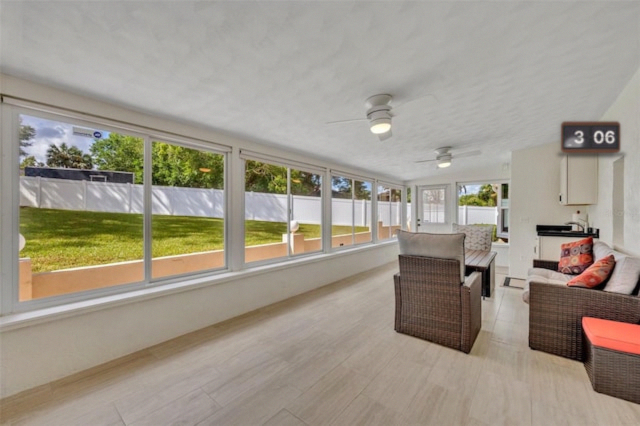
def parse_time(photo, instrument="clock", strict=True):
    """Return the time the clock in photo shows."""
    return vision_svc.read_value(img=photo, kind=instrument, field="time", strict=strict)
3:06
